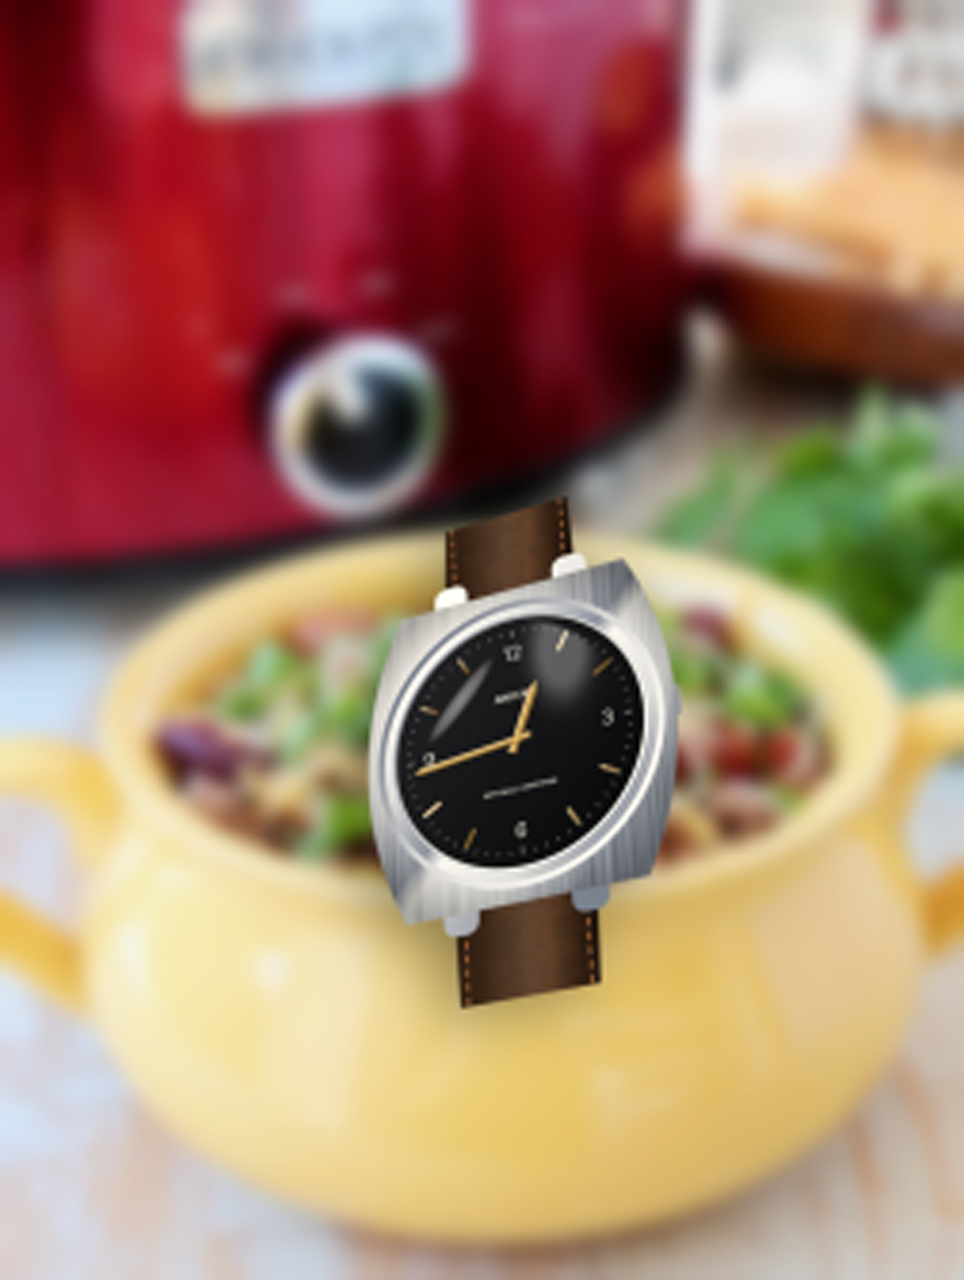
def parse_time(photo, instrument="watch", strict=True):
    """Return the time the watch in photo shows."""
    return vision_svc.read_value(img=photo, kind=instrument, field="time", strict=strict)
12:44
